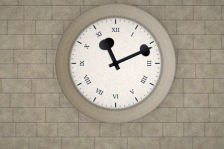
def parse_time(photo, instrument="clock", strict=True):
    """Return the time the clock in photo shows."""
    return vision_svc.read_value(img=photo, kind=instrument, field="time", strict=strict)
11:11
